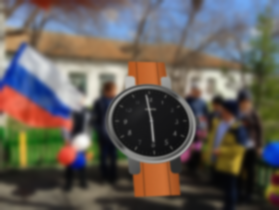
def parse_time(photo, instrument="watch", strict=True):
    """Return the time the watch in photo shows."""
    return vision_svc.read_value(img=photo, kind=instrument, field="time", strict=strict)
5:59
